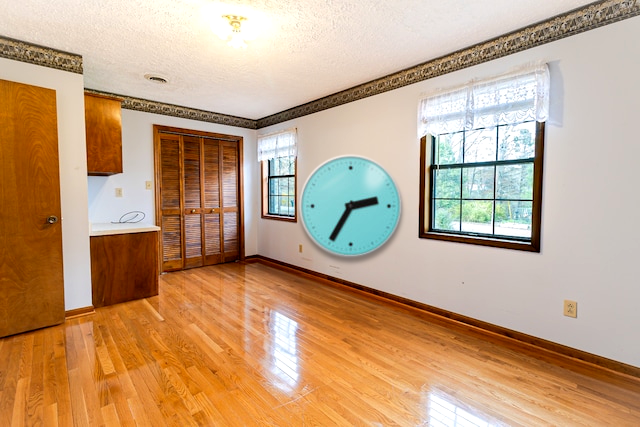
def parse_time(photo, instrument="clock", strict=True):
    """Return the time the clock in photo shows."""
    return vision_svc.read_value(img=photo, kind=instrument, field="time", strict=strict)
2:35
